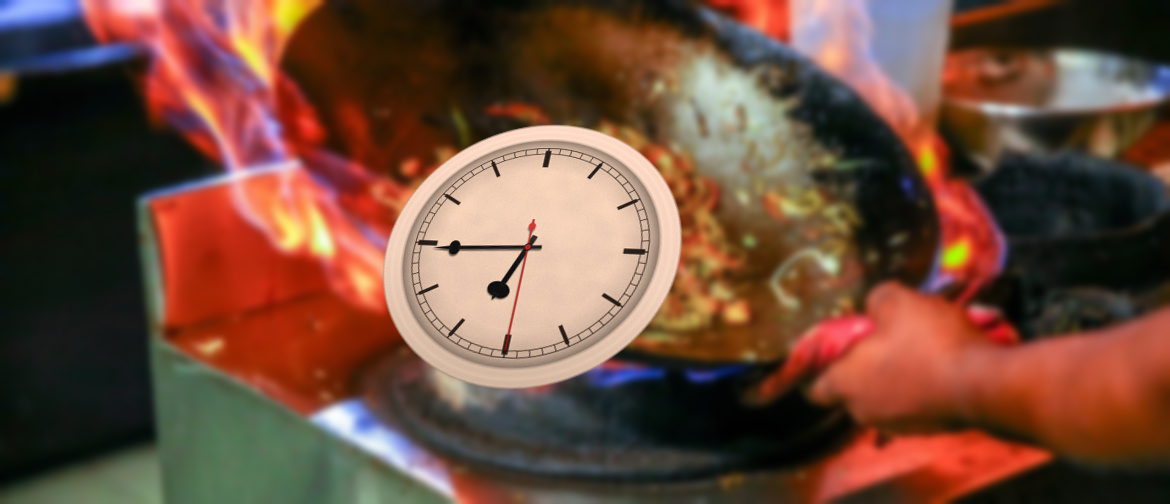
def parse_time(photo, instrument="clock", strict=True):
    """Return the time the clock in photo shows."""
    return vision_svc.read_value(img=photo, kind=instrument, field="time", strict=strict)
6:44:30
